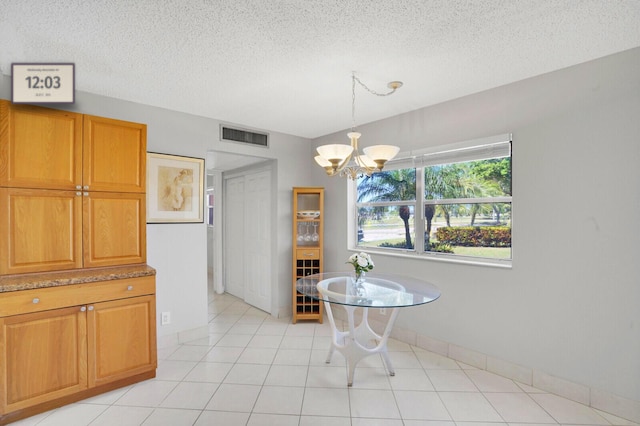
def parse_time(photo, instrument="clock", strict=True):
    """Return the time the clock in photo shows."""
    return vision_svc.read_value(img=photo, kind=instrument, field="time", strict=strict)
12:03
